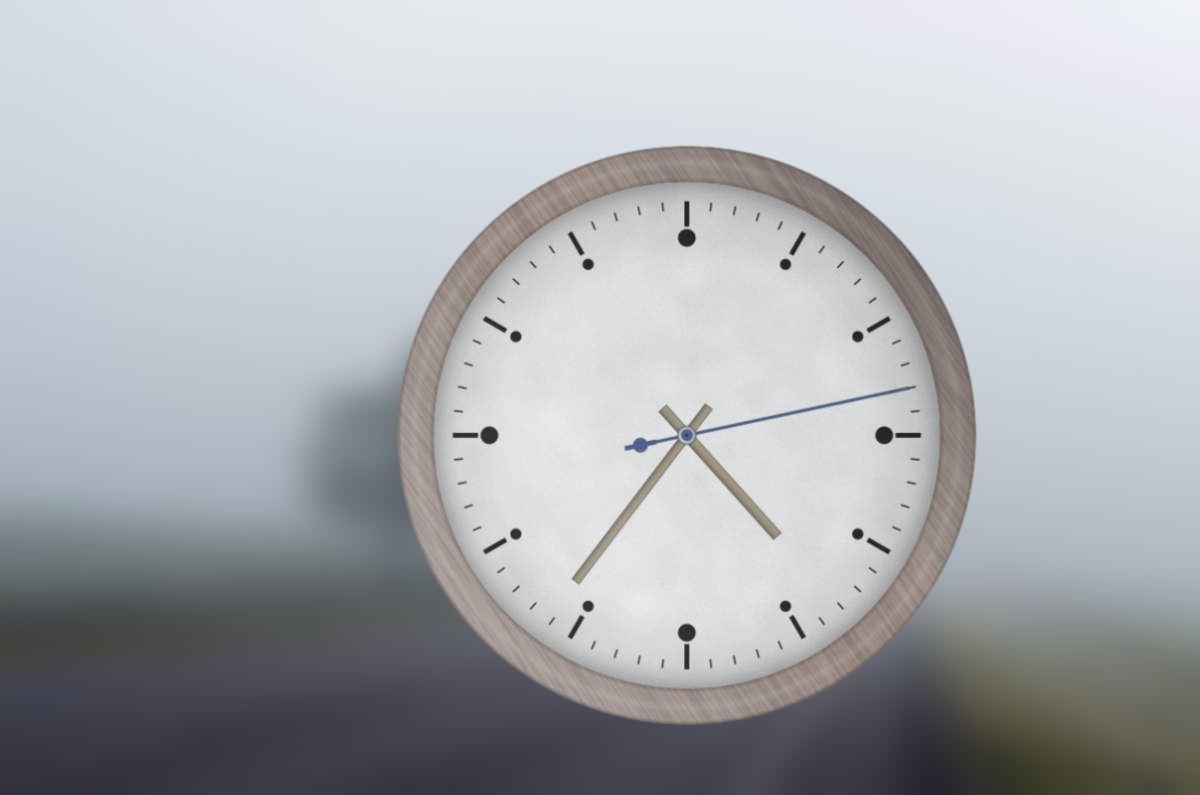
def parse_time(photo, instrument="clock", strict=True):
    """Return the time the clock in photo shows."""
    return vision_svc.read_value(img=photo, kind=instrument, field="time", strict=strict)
4:36:13
